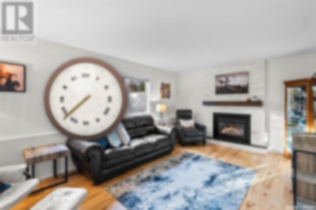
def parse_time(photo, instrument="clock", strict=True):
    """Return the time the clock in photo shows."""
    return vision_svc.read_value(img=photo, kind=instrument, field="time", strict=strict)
7:38
